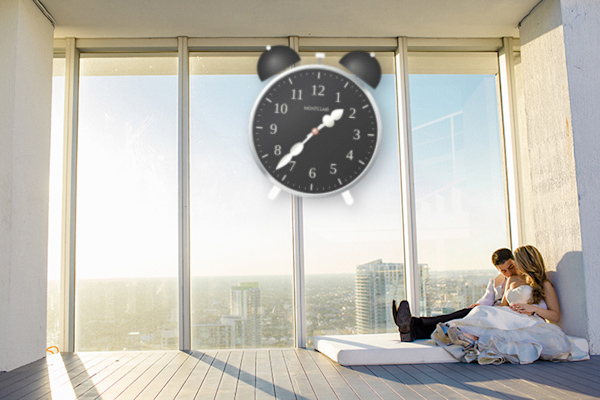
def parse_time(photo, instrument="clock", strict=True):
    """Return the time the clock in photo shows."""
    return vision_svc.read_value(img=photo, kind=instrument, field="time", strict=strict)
1:37
